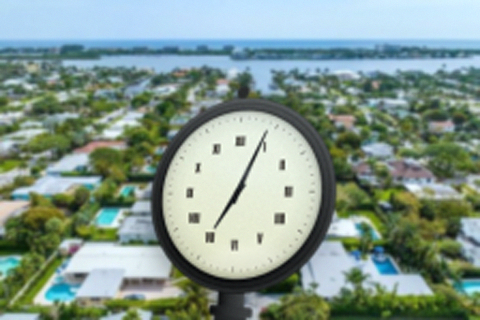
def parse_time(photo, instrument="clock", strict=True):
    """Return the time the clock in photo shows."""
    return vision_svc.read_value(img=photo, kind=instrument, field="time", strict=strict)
7:04
